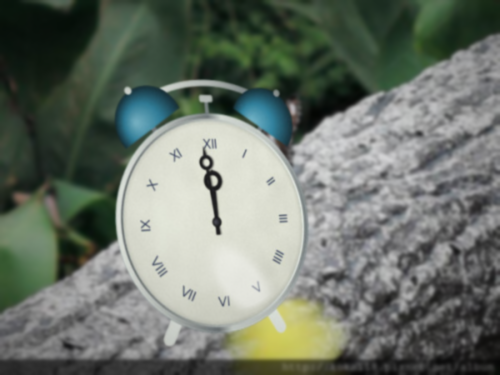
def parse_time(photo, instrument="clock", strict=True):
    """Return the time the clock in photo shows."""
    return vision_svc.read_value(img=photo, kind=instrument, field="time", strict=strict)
11:59
